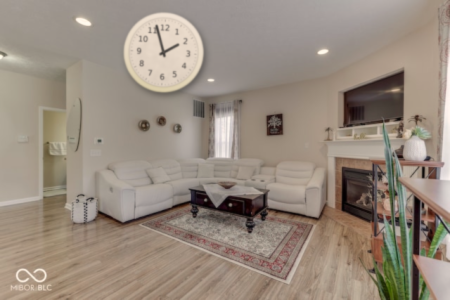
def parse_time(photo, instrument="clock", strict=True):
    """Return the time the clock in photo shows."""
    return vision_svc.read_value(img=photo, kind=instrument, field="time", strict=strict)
1:57
